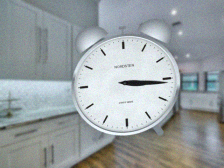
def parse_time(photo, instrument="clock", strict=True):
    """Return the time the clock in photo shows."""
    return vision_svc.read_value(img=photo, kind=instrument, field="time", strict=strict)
3:16
